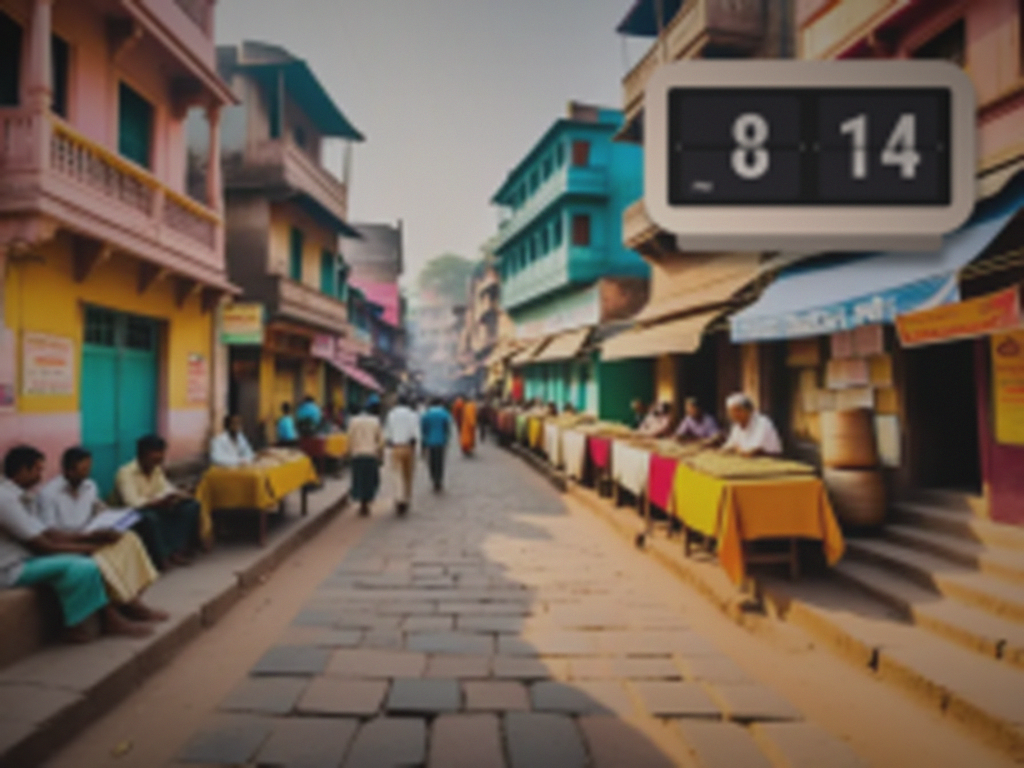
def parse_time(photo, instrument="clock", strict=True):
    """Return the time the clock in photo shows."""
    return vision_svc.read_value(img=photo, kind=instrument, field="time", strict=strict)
8:14
